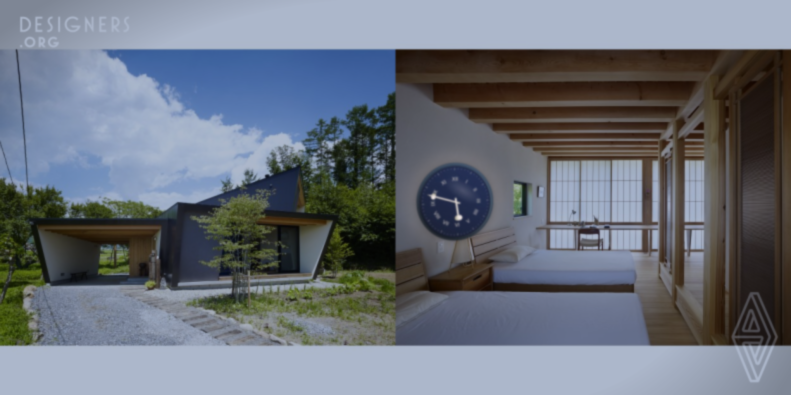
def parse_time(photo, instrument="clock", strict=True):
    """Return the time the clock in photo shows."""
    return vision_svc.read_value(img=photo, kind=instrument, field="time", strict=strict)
5:48
